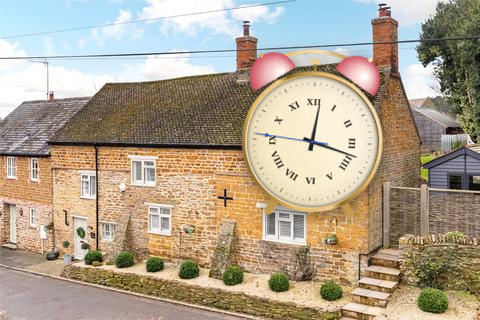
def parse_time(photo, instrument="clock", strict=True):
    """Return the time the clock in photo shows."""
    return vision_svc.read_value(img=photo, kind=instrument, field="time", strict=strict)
12:17:46
